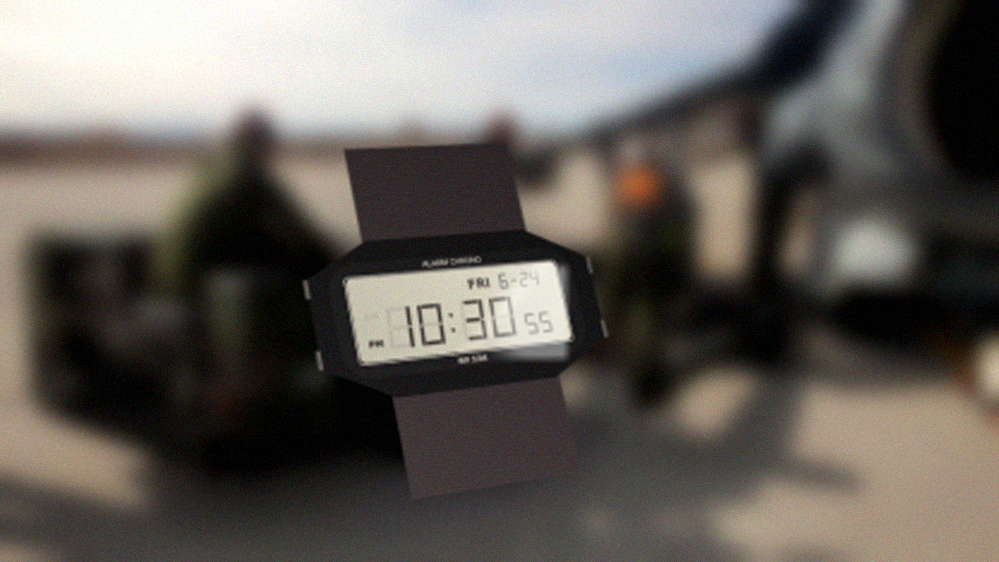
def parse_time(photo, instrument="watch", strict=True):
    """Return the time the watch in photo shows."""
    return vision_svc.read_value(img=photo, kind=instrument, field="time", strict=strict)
10:30:55
